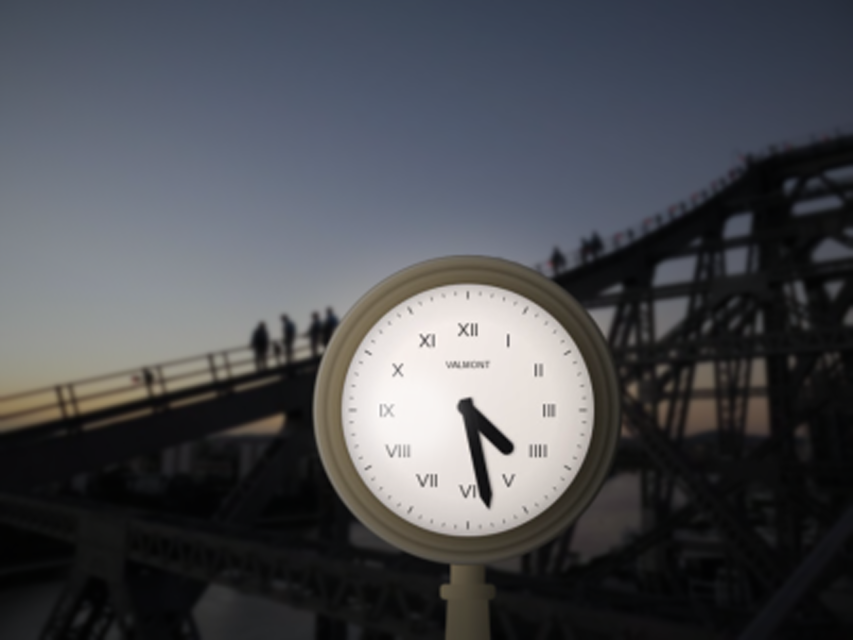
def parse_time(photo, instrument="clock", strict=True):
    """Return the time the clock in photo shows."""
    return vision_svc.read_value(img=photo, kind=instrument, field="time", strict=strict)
4:28
